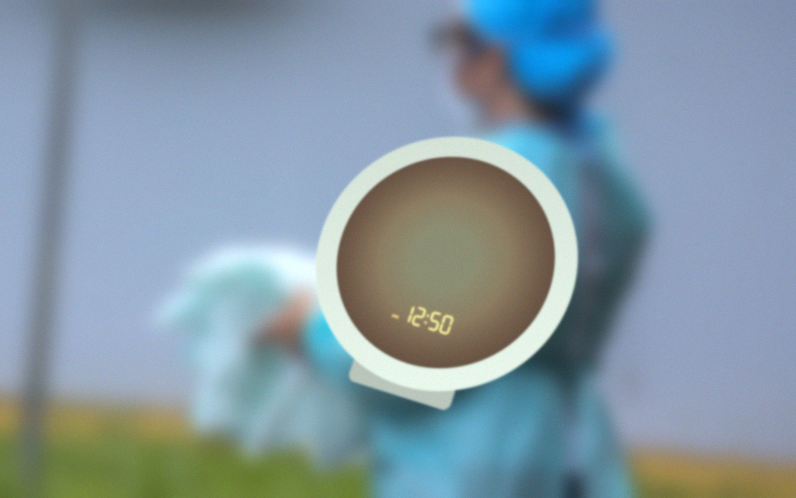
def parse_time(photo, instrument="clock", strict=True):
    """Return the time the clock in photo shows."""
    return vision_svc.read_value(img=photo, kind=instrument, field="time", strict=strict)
12:50
